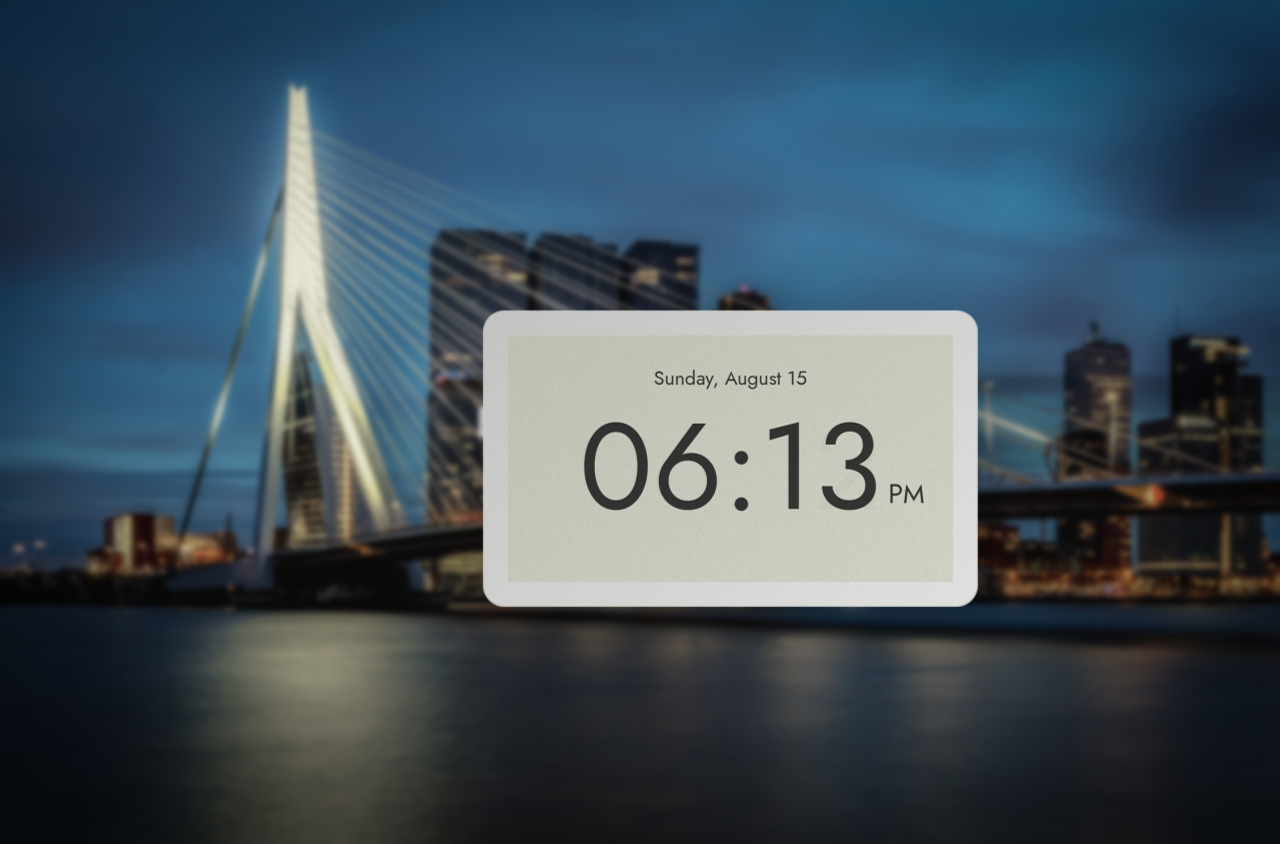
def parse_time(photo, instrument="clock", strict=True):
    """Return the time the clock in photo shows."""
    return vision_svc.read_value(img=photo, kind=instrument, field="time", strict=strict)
6:13
